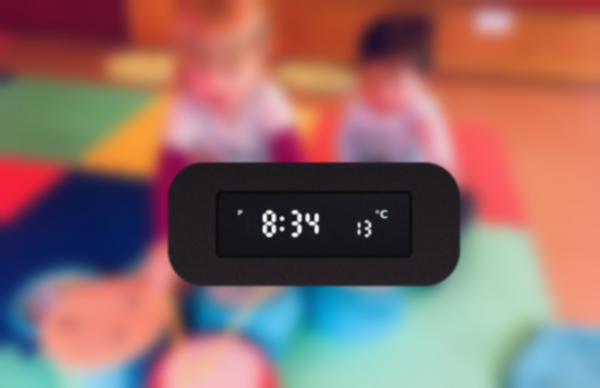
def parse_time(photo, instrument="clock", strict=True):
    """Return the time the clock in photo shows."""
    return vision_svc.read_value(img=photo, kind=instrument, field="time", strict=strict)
8:34
